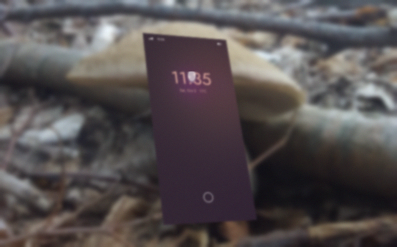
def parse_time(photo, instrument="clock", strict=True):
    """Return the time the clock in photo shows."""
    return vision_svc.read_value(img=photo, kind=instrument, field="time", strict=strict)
11:35
